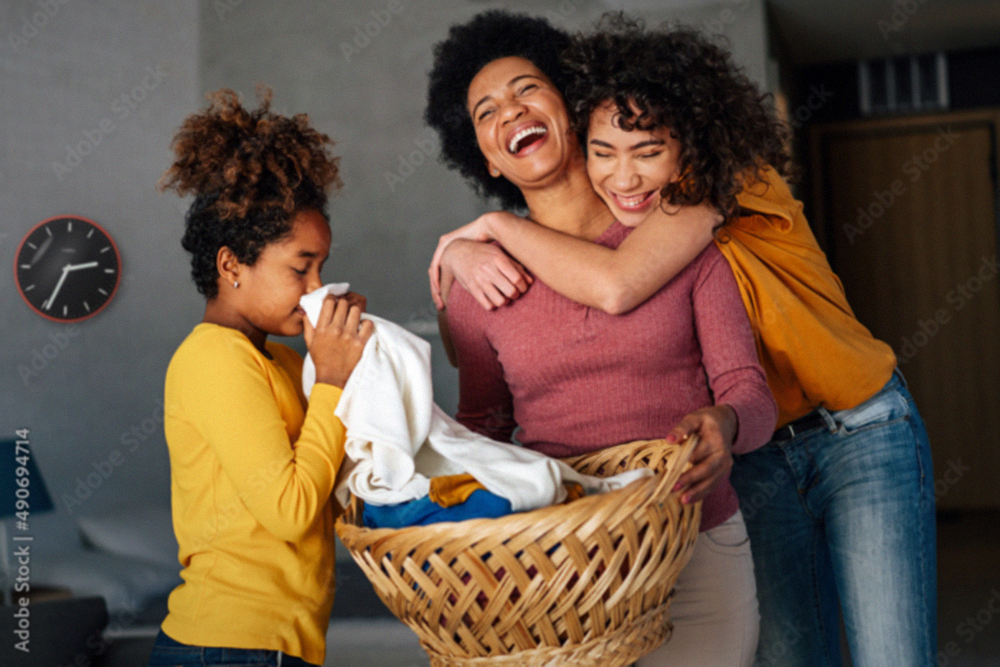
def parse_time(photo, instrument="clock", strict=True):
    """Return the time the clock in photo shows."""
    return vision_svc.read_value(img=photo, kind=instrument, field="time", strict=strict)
2:34
